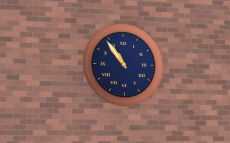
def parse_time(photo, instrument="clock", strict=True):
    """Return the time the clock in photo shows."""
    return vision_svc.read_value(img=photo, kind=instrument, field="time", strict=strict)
10:54
